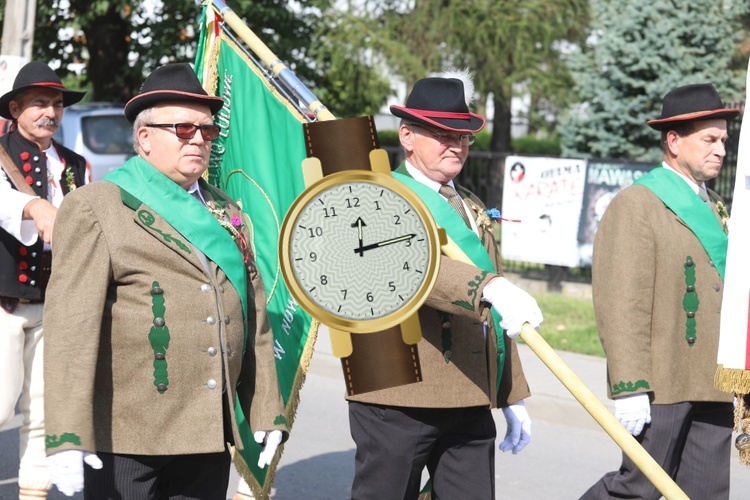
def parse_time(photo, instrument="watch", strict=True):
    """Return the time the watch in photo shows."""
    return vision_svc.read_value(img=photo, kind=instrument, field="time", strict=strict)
12:14
